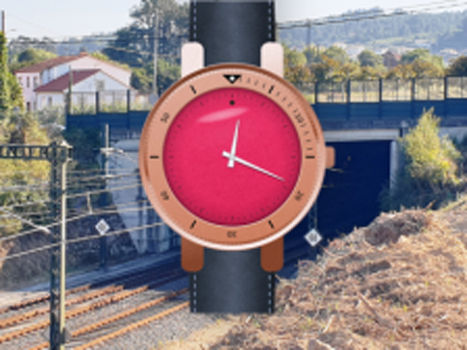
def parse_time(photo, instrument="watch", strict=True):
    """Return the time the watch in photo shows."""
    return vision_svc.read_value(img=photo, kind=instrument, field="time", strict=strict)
12:19
